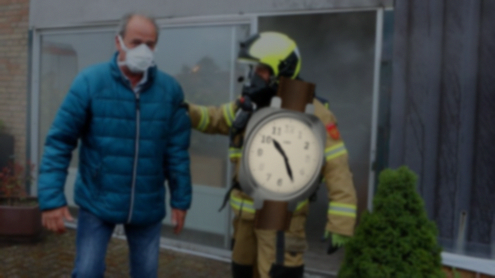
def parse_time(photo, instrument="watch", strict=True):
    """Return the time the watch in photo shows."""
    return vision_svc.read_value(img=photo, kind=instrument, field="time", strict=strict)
10:25
